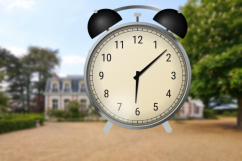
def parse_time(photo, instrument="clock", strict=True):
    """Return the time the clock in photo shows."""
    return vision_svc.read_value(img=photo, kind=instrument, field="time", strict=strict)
6:08
